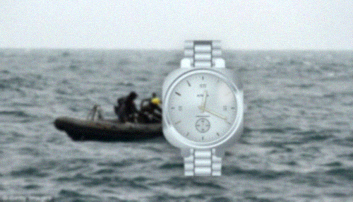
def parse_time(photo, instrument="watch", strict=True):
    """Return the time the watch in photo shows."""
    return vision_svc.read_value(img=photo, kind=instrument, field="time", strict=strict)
12:19
